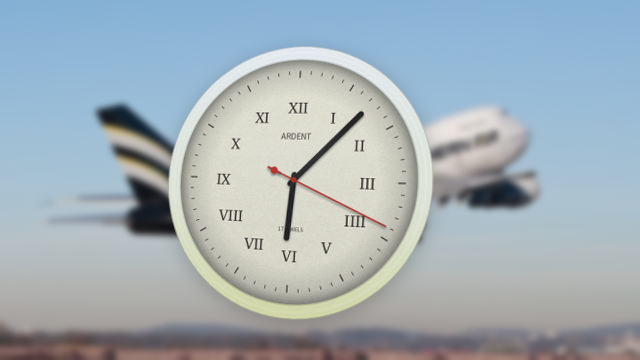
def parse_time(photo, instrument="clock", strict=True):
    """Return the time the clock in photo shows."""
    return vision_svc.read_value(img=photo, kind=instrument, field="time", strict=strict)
6:07:19
